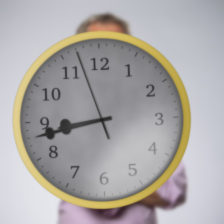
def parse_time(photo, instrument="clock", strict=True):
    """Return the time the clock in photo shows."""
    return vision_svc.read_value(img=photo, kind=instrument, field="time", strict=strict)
8:42:57
